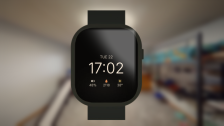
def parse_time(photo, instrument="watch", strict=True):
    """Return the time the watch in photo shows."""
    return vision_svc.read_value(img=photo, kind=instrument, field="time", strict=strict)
17:02
